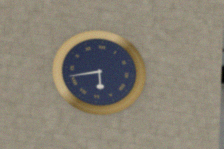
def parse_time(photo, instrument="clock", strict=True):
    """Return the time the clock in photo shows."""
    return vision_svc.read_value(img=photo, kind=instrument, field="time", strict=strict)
5:42
